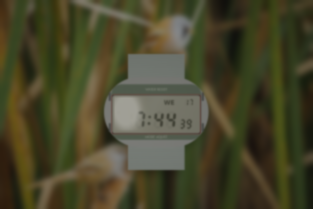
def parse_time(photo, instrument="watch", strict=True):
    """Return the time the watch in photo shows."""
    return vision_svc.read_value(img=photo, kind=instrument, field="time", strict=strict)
7:44
